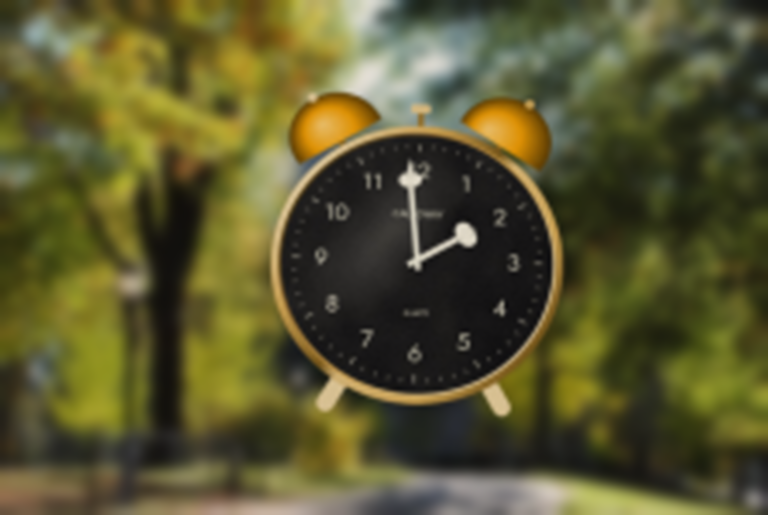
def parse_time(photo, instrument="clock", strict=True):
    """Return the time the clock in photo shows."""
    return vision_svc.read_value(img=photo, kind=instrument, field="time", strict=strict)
1:59
